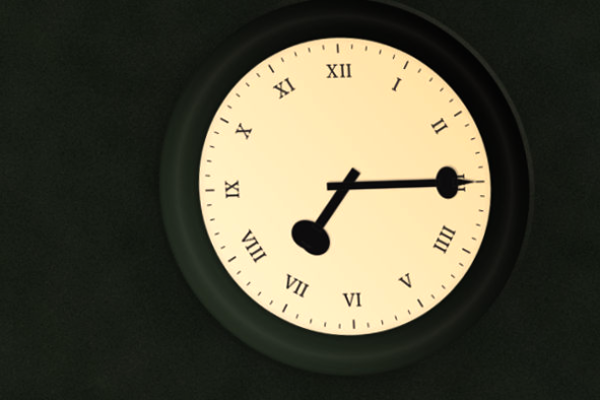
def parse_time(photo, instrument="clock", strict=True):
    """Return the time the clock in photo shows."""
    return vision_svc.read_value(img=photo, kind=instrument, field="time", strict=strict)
7:15
